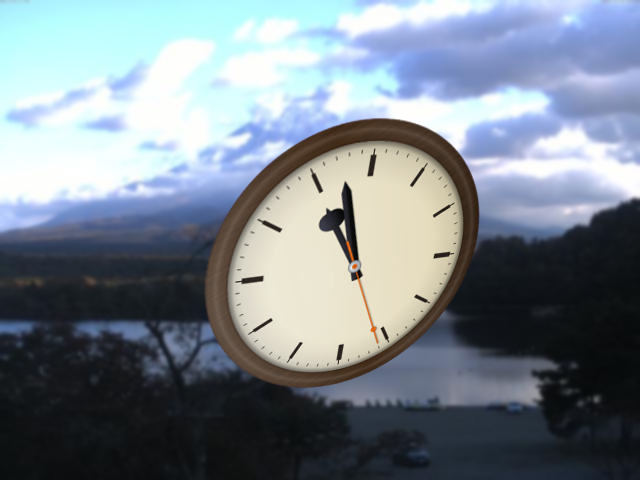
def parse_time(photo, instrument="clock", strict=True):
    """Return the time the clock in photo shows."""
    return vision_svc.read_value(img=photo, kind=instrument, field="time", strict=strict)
10:57:26
